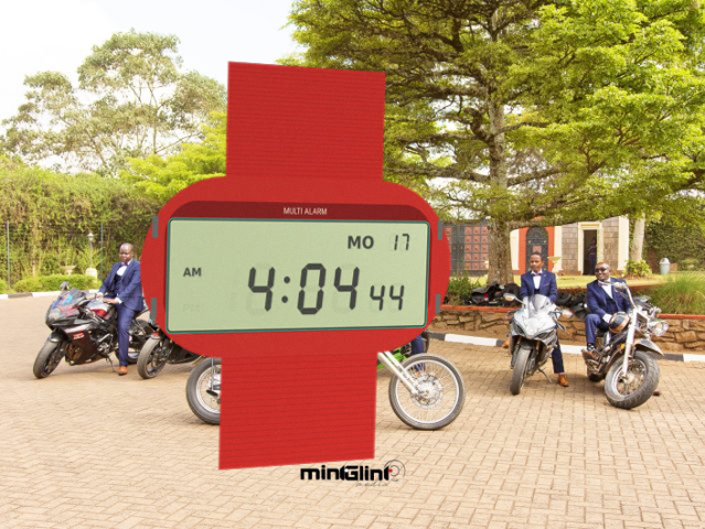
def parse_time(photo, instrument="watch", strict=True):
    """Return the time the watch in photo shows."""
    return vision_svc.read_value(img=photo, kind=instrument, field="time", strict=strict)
4:04:44
